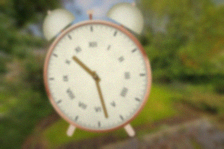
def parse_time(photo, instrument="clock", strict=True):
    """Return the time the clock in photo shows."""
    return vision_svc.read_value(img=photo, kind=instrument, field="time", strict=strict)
10:28
